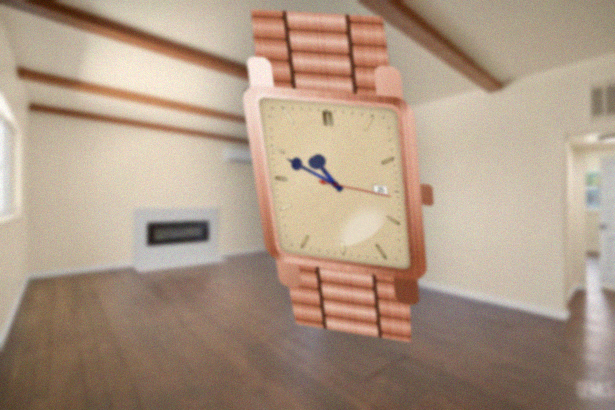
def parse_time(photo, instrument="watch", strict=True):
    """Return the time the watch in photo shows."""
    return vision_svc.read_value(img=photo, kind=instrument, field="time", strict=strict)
10:49:16
